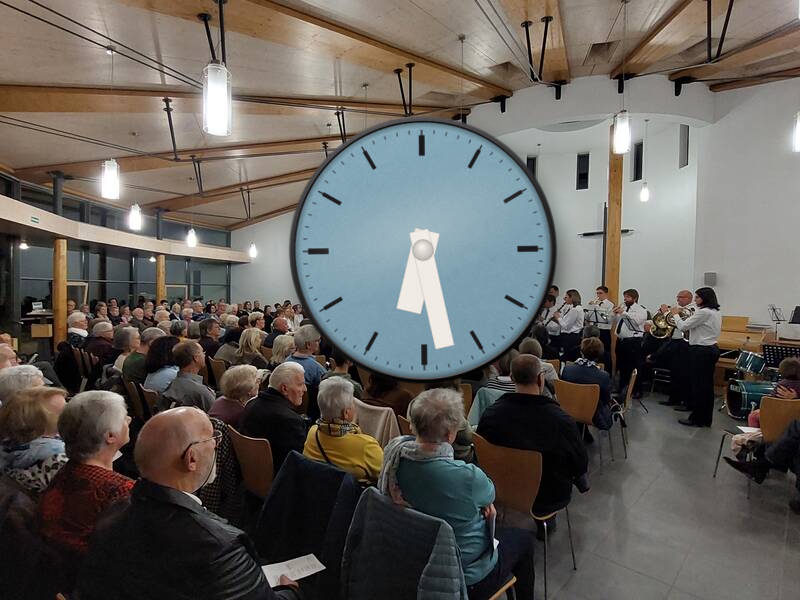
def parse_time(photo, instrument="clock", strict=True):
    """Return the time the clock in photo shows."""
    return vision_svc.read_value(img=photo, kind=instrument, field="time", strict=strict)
6:28
